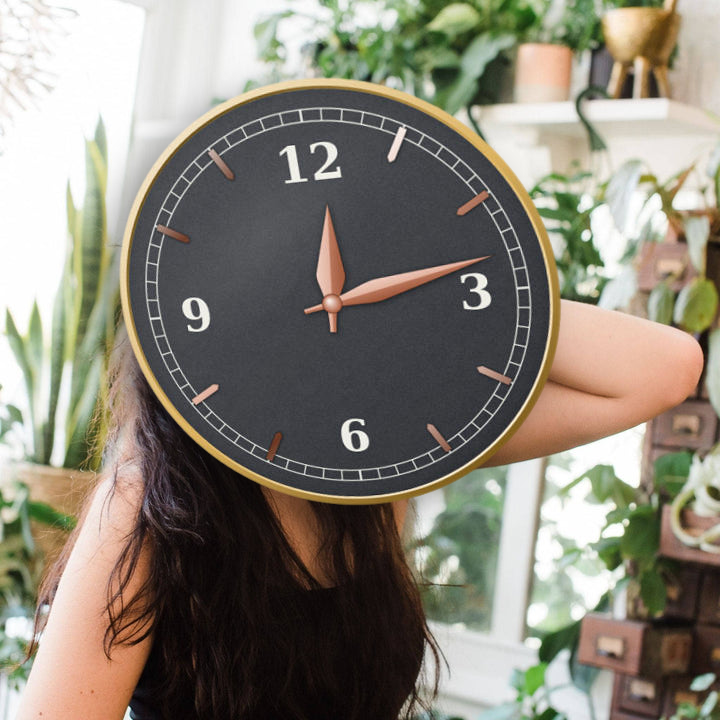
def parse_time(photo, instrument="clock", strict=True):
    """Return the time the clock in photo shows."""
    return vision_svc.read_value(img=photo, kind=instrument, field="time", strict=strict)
12:13
